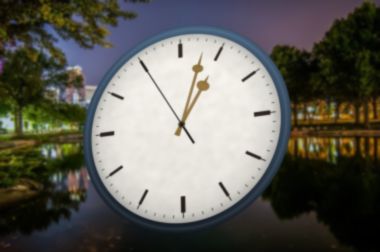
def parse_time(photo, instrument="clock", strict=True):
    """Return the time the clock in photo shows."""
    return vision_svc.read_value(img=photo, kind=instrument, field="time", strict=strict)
1:02:55
